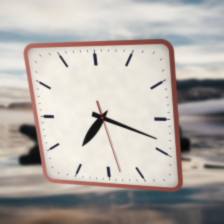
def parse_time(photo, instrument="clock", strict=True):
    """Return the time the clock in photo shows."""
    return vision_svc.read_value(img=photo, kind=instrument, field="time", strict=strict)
7:18:28
